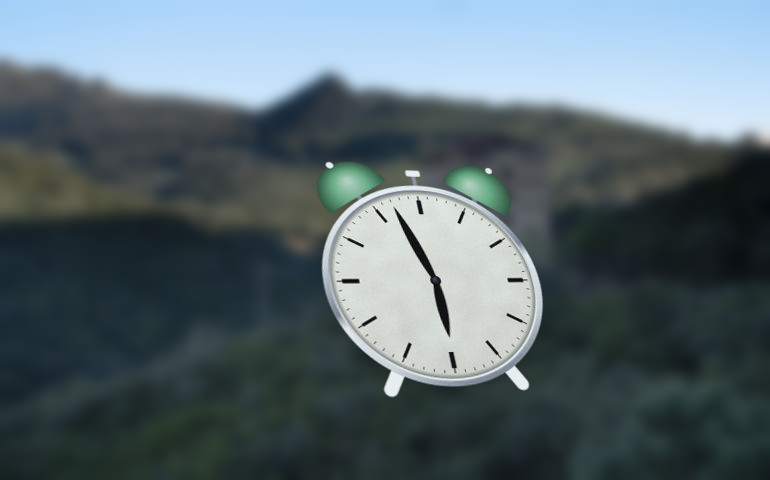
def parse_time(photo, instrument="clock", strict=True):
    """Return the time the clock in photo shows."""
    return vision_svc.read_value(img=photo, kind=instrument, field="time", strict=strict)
5:57
